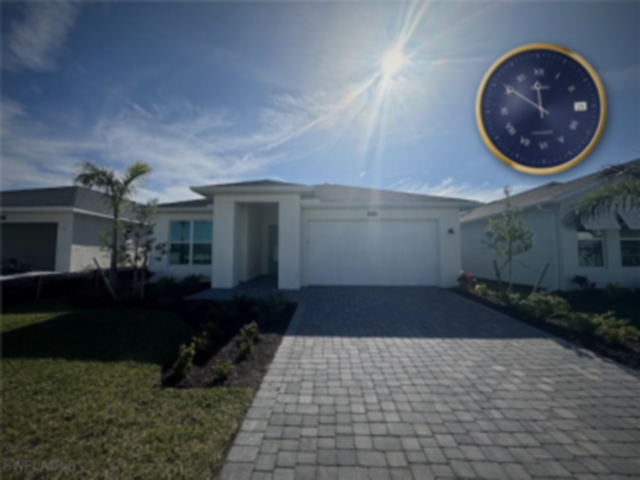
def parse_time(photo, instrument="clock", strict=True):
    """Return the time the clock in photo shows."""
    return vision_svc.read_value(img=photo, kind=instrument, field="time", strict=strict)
11:51
